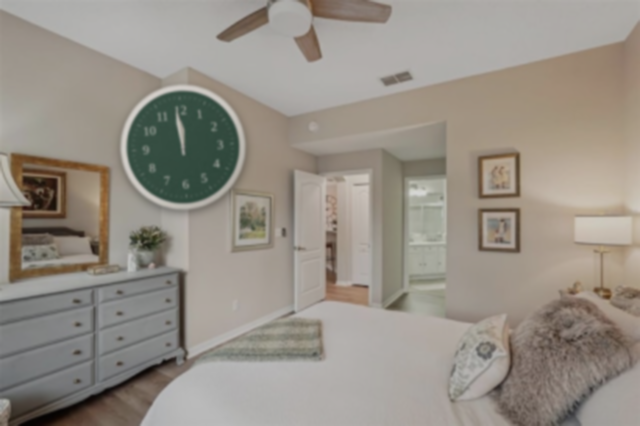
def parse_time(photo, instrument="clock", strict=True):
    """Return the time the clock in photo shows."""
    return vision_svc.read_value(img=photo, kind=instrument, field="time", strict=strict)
11:59
